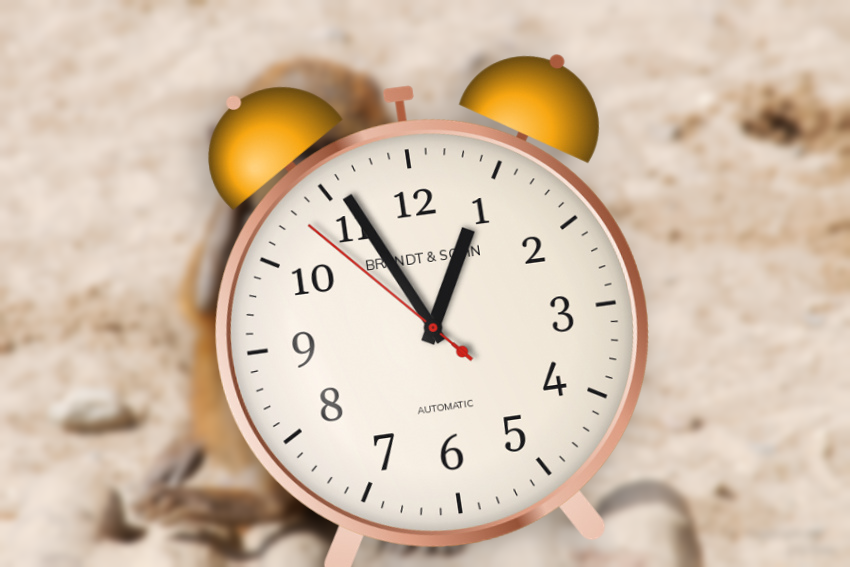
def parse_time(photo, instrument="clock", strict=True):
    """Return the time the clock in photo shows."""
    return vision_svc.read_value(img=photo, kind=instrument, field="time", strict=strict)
12:55:53
